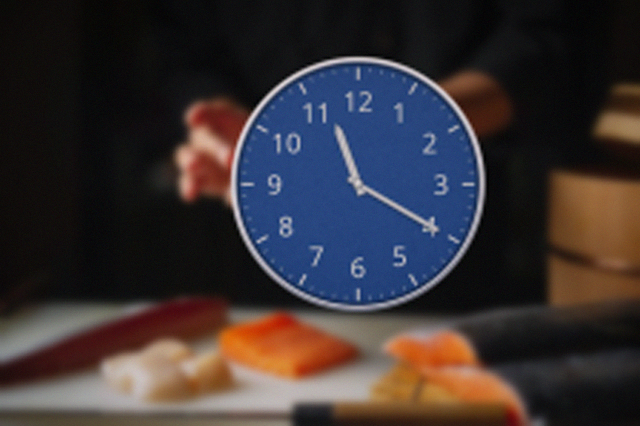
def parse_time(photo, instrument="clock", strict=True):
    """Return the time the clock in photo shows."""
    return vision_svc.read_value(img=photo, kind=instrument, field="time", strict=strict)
11:20
